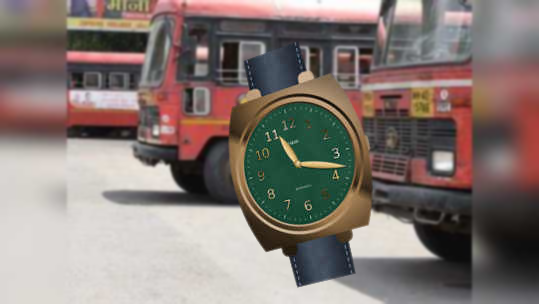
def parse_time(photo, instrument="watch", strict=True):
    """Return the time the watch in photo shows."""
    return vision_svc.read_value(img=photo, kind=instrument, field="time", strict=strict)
11:18
